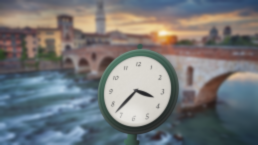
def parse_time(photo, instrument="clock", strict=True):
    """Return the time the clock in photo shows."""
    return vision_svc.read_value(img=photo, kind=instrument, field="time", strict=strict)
3:37
